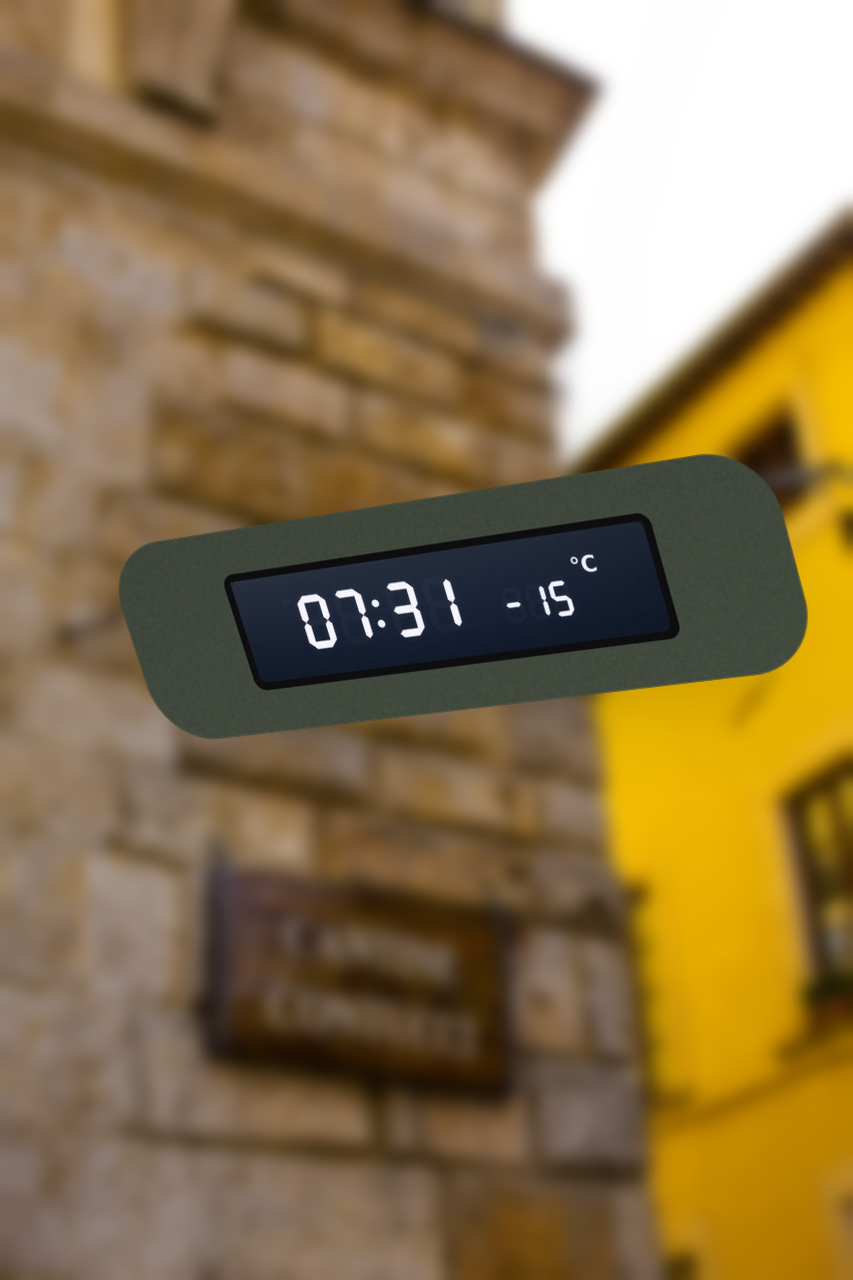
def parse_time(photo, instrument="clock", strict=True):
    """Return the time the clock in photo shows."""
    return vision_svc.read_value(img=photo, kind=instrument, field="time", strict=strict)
7:31
